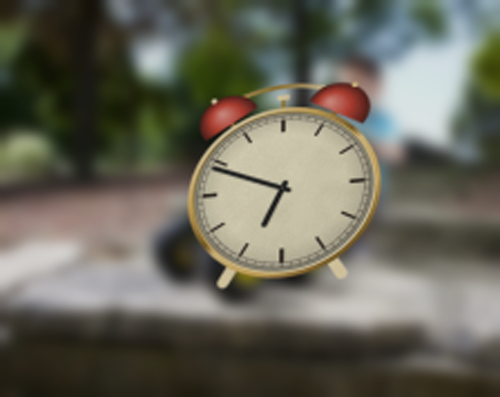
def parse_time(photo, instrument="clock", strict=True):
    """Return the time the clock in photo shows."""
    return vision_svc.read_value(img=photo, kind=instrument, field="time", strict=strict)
6:49
